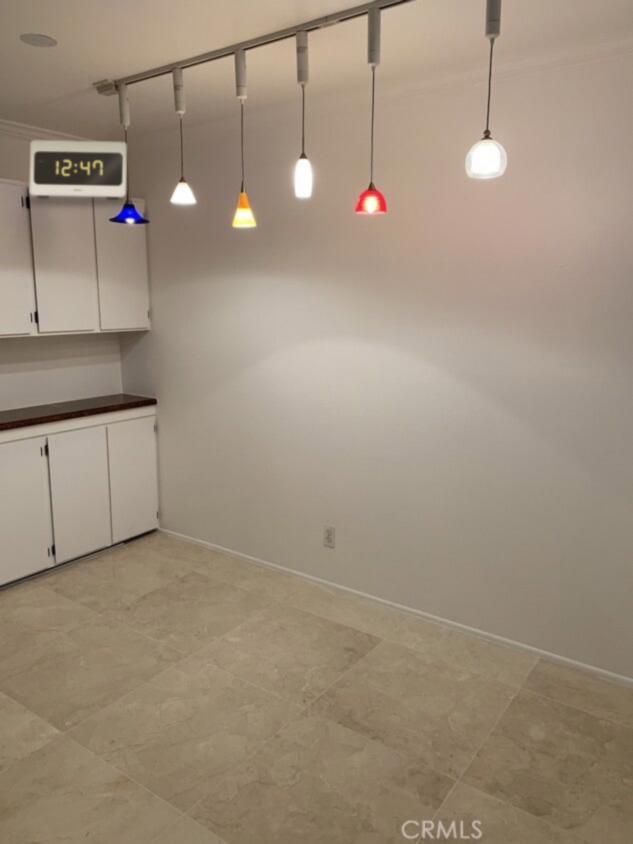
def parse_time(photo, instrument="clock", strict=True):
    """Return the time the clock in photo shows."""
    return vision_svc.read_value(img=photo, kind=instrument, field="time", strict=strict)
12:47
